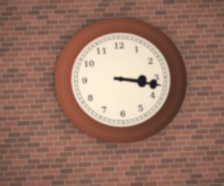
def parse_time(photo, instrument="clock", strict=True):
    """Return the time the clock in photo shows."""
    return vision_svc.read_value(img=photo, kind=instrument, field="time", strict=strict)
3:17
